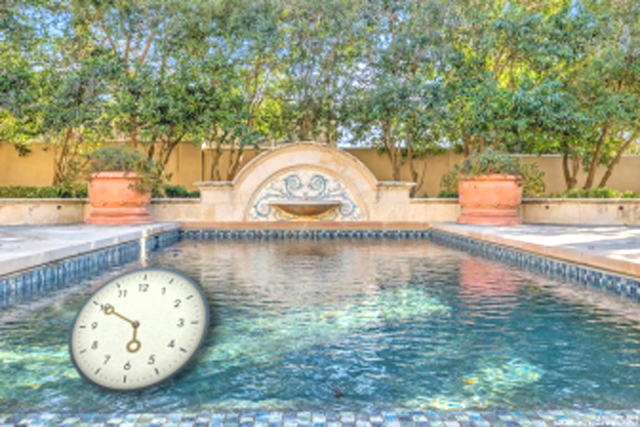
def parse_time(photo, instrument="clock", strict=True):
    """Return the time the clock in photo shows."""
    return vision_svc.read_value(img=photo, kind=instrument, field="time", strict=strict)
5:50
